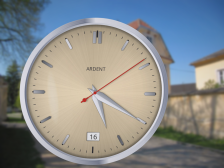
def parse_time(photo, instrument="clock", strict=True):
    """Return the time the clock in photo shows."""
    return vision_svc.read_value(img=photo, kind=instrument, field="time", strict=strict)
5:20:09
